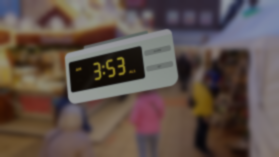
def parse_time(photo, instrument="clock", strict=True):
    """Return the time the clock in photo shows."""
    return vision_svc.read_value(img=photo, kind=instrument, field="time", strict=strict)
3:53
